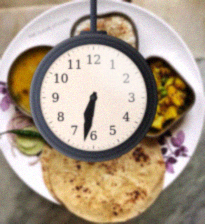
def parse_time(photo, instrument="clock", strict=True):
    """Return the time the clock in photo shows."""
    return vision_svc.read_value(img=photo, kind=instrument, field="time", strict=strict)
6:32
